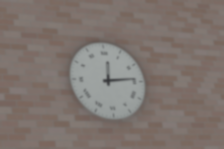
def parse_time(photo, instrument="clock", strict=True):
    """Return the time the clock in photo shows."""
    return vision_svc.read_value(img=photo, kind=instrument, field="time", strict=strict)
12:14
